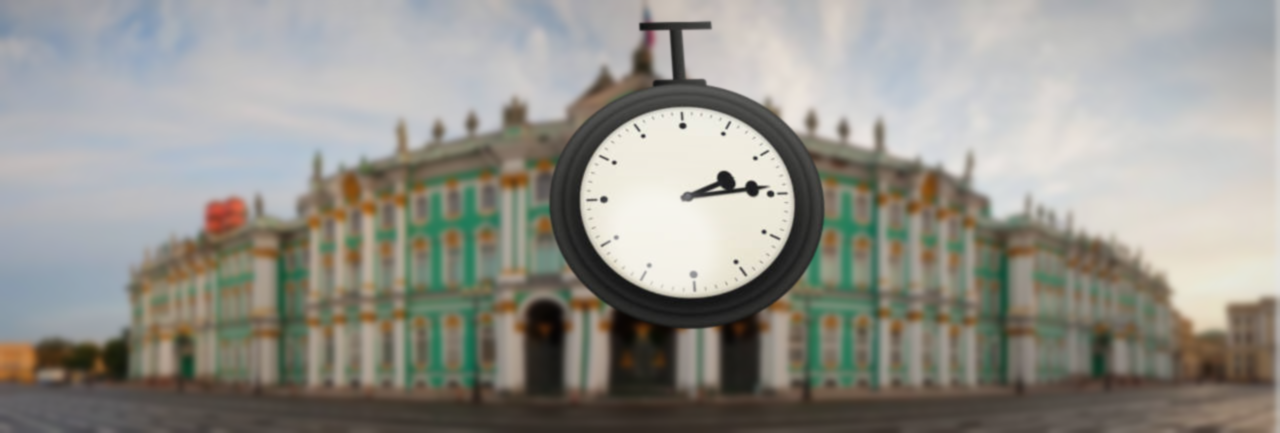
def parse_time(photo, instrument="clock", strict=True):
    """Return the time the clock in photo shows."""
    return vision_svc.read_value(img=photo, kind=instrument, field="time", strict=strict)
2:14
